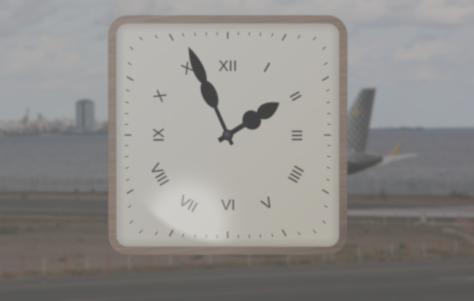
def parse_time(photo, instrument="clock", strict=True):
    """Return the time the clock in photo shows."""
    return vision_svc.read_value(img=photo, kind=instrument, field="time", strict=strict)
1:56
